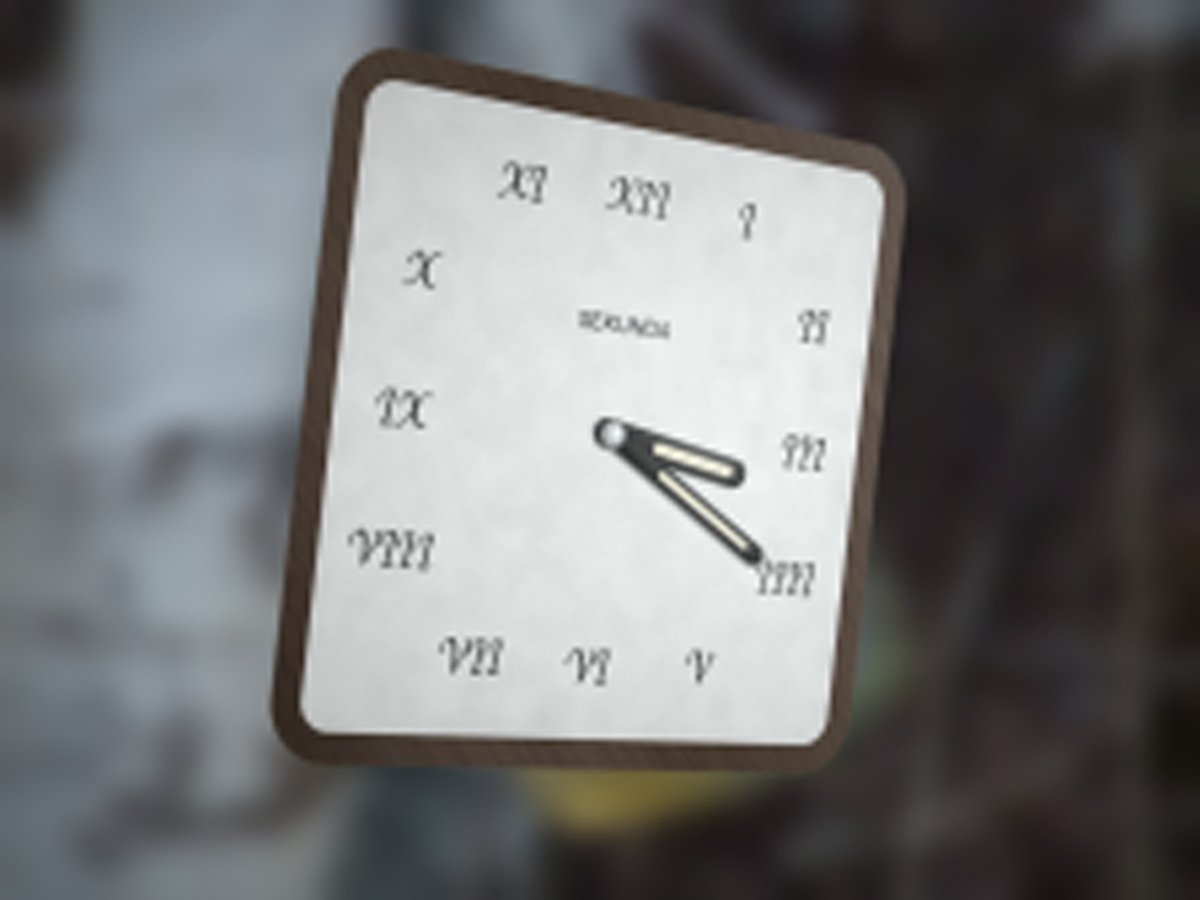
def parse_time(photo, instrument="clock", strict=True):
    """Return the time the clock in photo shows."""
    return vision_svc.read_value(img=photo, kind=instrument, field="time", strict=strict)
3:20
